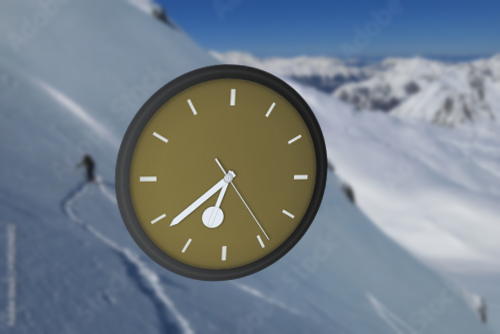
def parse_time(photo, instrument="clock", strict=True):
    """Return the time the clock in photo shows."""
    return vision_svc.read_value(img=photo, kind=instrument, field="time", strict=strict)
6:38:24
